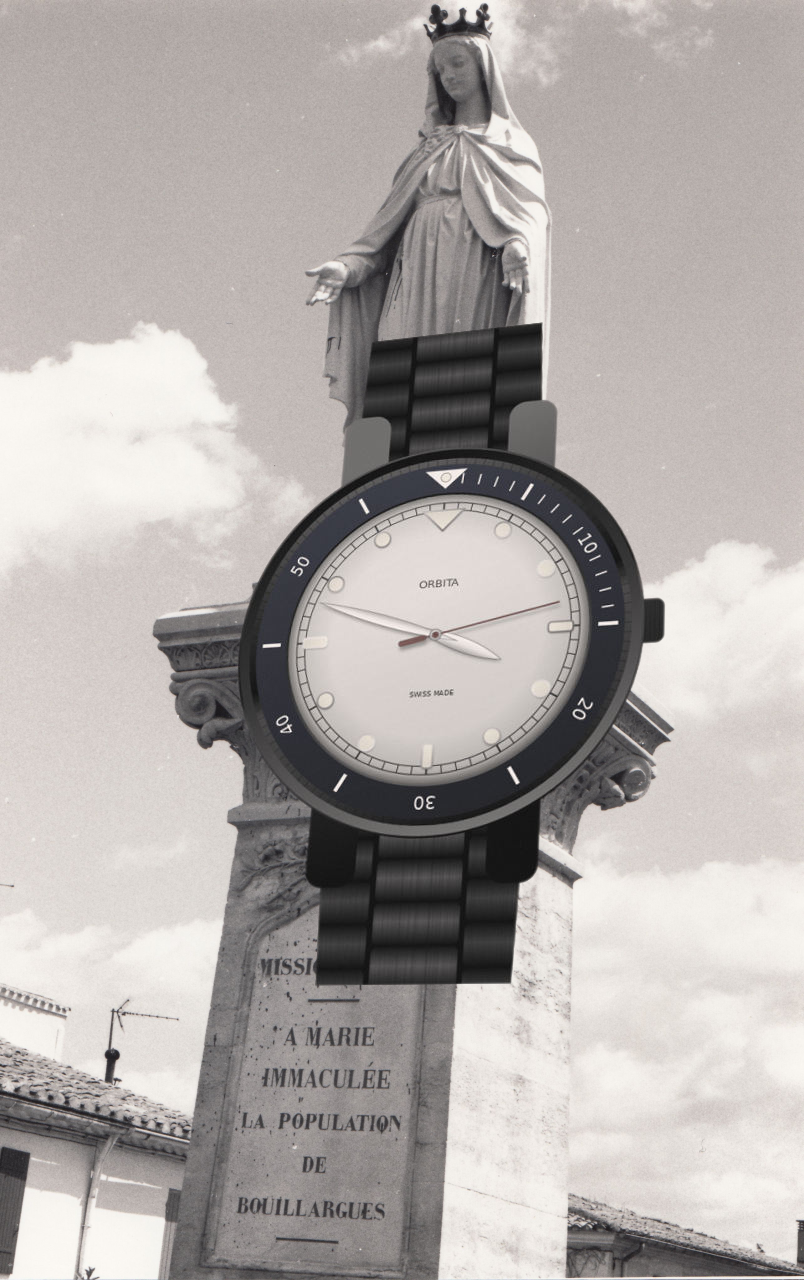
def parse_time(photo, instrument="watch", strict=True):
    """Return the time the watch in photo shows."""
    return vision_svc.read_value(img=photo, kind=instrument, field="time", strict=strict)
3:48:13
